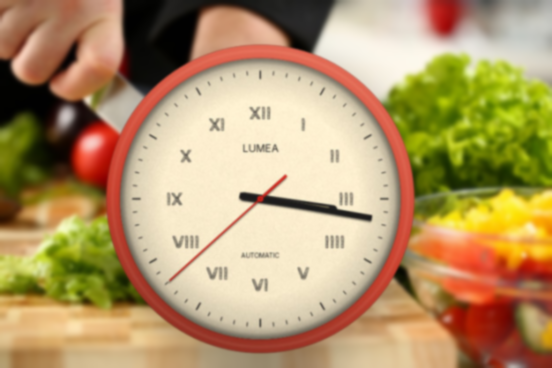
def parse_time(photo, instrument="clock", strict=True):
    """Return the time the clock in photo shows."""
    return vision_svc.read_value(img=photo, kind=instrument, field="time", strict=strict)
3:16:38
